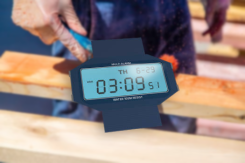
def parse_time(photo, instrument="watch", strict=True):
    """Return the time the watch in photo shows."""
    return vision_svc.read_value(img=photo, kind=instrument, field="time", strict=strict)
3:09:51
